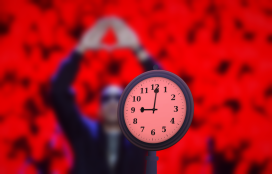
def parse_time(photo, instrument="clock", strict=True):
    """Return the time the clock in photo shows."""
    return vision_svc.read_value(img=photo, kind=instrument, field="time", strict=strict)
9:01
